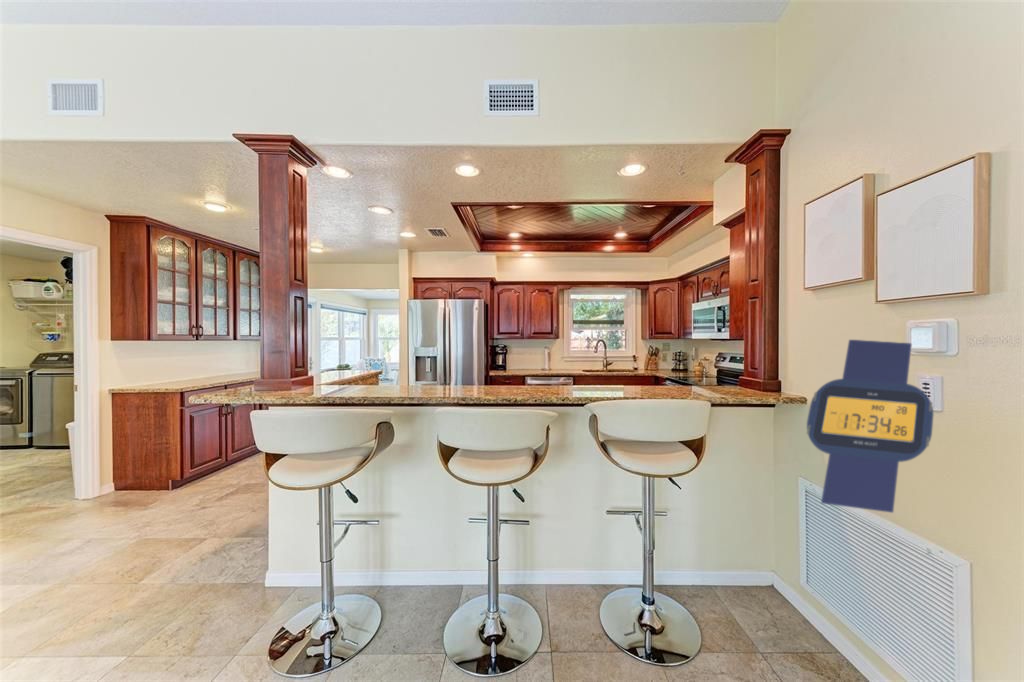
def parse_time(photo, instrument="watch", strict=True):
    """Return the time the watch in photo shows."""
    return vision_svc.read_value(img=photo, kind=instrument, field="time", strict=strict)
17:34
